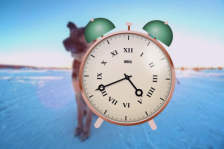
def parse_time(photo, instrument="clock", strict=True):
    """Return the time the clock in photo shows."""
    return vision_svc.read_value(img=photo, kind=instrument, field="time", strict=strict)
4:41
